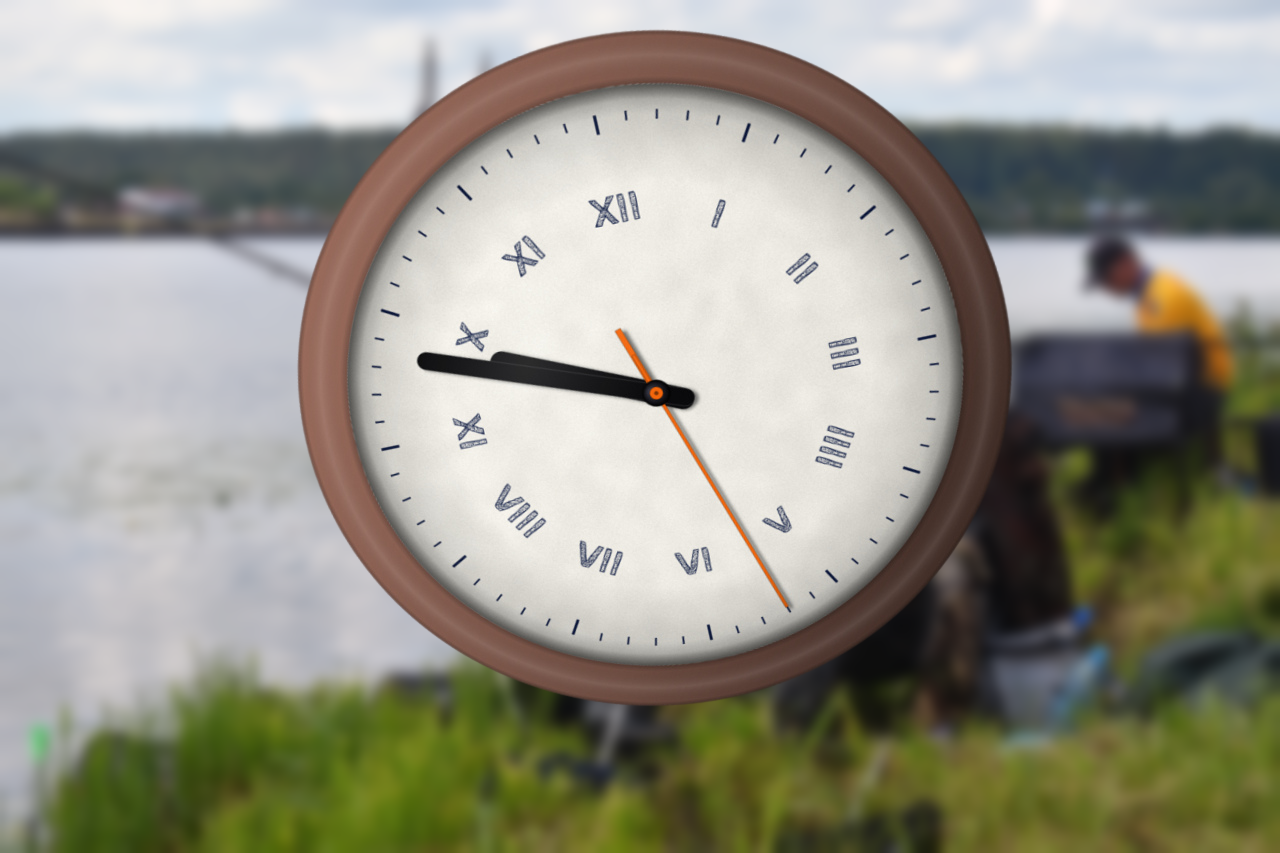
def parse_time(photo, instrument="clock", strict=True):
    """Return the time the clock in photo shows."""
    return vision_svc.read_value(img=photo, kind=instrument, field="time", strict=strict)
9:48:27
